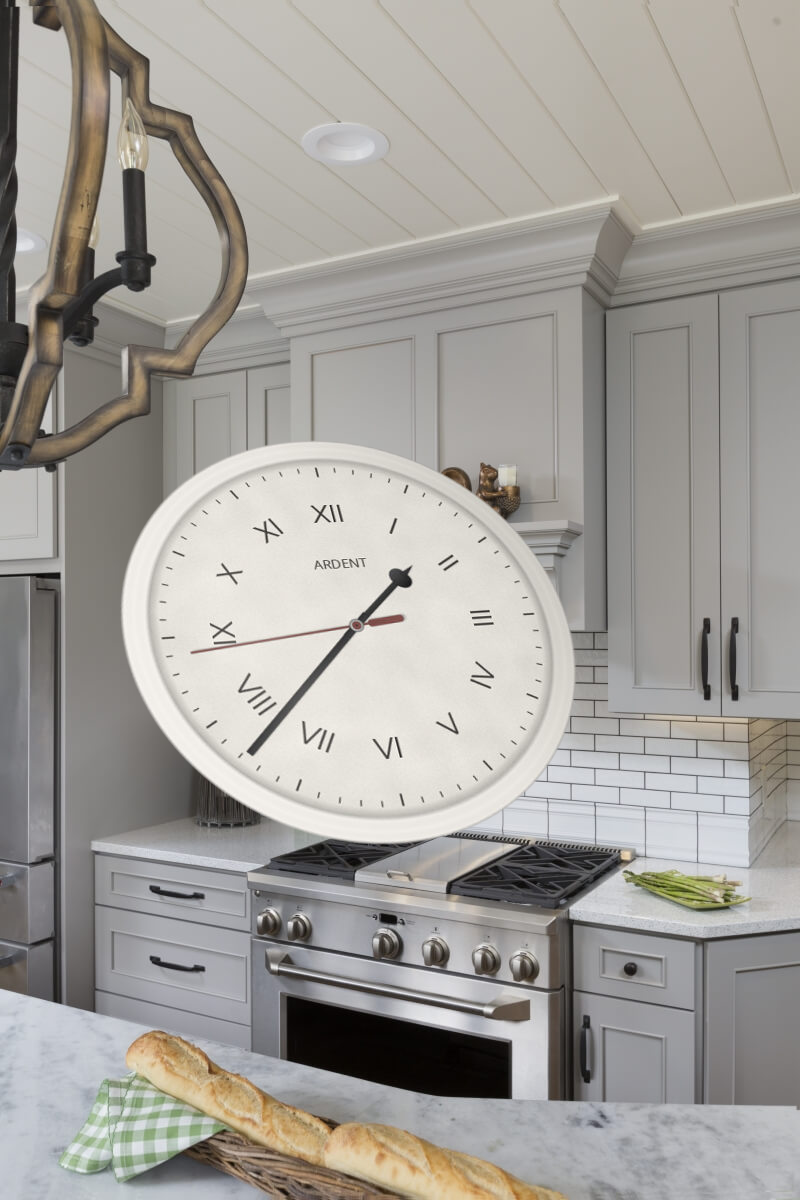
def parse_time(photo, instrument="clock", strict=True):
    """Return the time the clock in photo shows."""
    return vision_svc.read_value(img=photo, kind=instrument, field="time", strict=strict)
1:37:44
